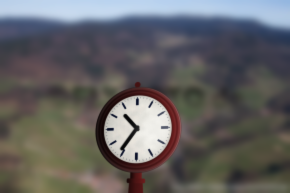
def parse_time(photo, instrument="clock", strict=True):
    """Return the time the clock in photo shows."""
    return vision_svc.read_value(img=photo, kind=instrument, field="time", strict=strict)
10:36
